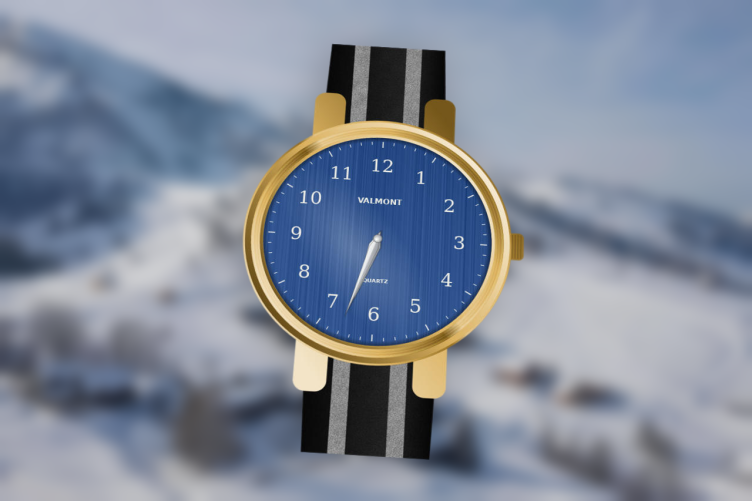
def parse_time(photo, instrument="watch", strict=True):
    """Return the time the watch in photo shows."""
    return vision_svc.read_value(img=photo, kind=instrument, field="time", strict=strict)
6:33
